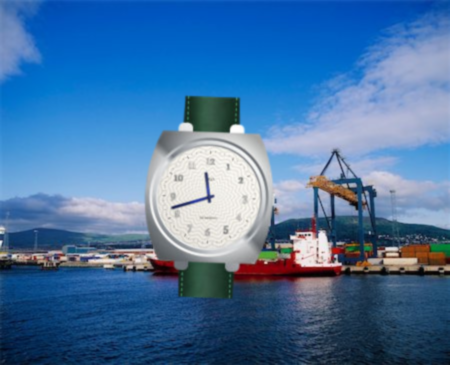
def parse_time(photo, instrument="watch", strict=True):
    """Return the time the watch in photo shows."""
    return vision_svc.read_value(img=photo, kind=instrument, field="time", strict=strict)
11:42
